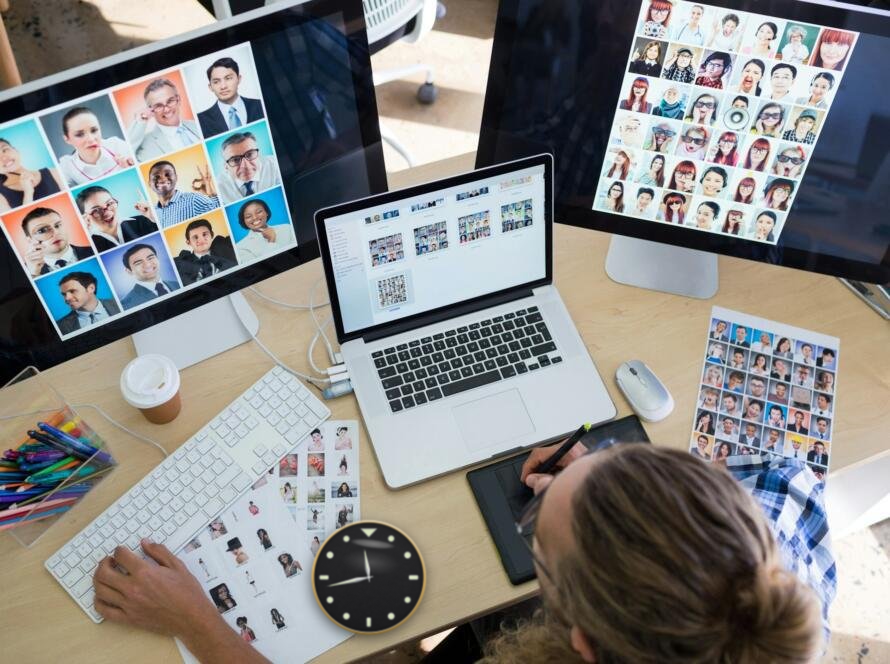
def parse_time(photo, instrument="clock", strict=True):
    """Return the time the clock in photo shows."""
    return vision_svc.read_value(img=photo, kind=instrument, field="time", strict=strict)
11:43
